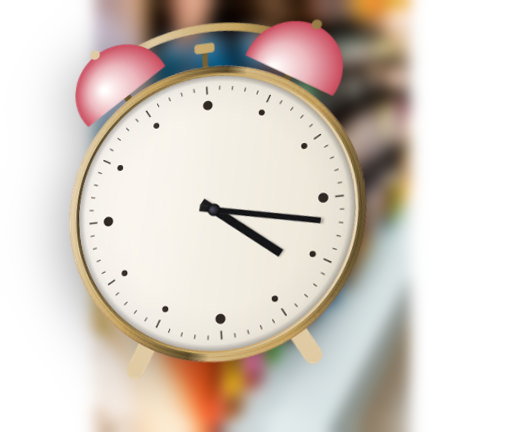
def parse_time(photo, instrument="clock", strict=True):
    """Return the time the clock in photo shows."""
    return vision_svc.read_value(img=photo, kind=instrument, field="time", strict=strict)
4:17
